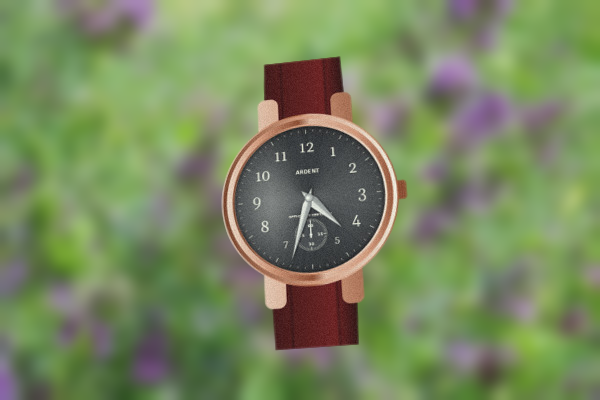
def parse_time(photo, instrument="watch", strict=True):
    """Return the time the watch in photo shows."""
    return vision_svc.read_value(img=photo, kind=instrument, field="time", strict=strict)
4:33
